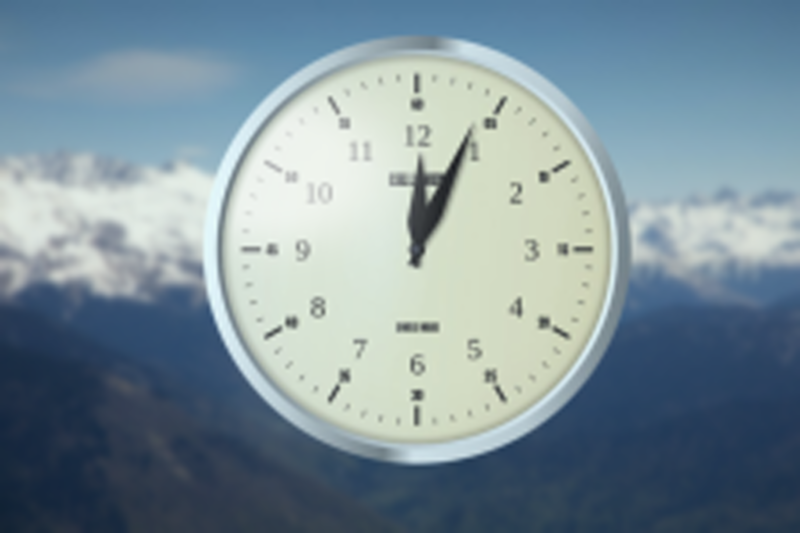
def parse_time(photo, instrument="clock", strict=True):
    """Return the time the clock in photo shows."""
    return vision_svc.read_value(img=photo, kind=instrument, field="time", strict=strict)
12:04
